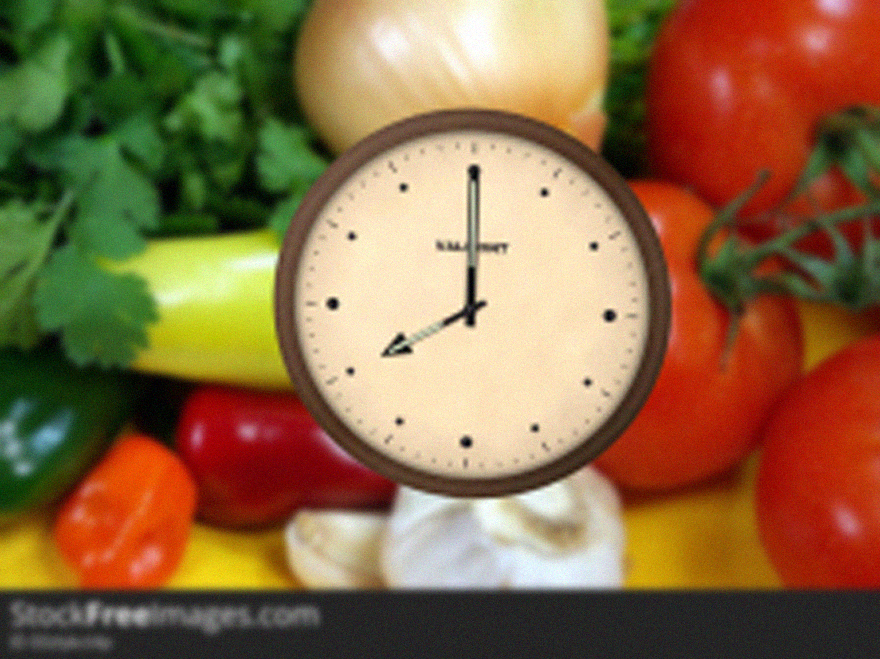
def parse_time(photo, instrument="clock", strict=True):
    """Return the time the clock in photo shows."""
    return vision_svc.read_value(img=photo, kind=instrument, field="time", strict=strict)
8:00
